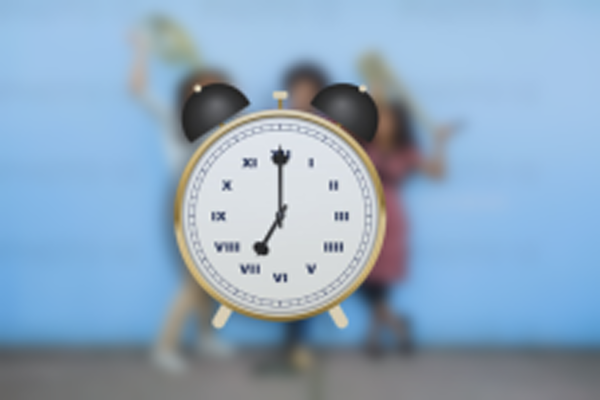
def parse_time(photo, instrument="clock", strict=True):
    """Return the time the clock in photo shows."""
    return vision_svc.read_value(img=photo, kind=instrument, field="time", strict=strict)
7:00
